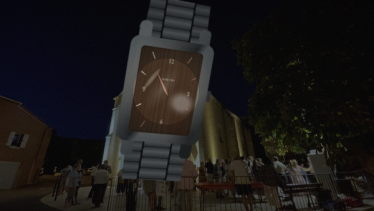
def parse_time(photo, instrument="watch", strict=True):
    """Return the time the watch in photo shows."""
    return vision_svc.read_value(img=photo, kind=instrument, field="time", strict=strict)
10:54
